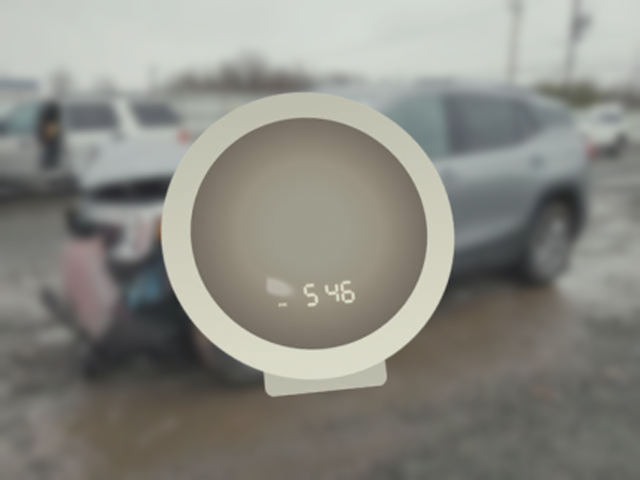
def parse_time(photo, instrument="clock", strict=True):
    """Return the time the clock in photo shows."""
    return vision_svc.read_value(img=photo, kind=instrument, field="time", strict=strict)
5:46
